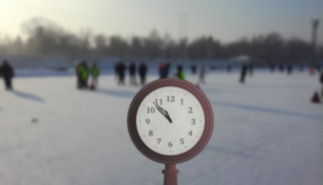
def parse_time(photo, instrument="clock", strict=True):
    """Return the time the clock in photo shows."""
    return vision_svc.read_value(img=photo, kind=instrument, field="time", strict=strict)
10:53
